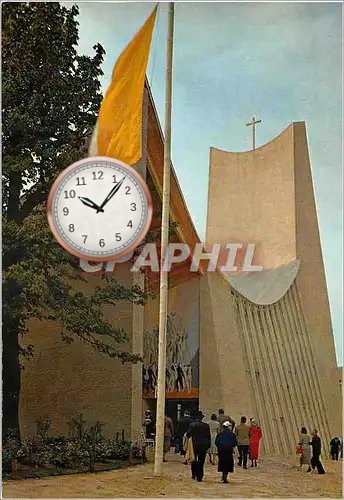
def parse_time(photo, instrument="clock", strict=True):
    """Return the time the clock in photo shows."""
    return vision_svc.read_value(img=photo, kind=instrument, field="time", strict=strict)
10:07
